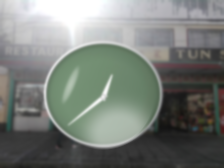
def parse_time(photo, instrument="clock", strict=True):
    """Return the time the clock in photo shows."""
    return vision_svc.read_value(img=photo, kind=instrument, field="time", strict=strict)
12:38
